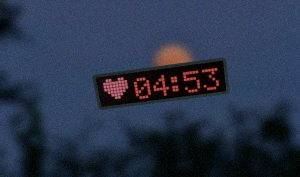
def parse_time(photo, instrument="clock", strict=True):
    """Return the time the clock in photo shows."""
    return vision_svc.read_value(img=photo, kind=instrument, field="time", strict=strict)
4:53
